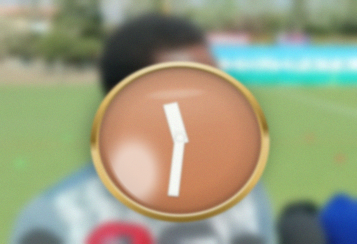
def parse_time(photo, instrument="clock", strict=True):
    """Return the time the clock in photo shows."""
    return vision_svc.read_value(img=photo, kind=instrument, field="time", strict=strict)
11:31
